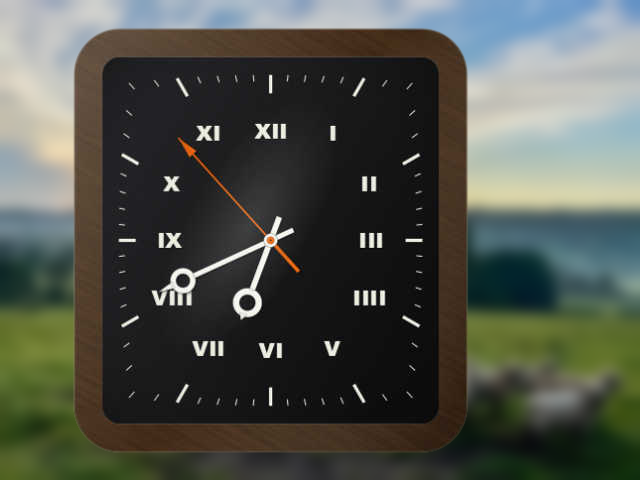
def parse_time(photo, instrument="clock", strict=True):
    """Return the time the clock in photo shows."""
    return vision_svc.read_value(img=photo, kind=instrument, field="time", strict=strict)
6:40:53
